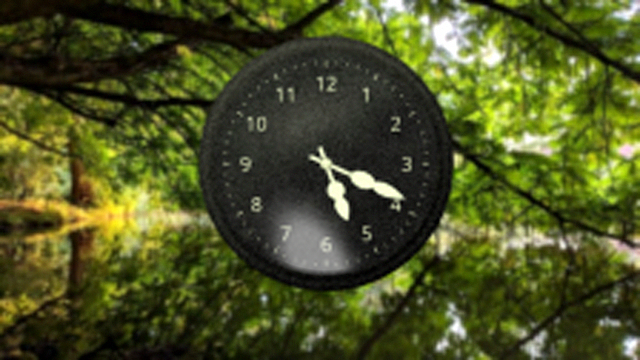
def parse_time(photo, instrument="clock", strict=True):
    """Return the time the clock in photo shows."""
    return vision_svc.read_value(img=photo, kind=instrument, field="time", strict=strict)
5:19
